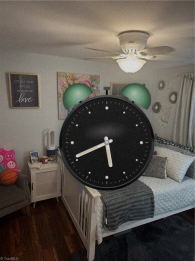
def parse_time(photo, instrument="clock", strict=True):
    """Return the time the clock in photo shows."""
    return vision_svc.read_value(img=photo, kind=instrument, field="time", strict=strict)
5:41
